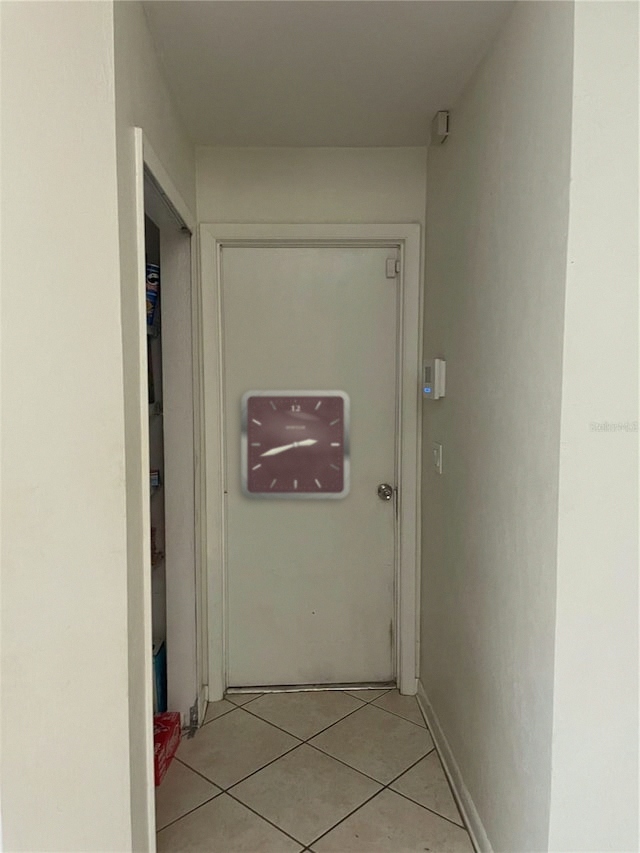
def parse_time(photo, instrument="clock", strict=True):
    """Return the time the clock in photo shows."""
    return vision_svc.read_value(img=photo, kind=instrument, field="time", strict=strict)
2:42
